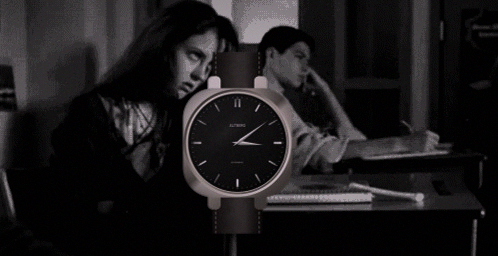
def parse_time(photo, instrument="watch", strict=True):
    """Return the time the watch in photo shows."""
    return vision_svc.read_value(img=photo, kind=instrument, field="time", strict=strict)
3:09
